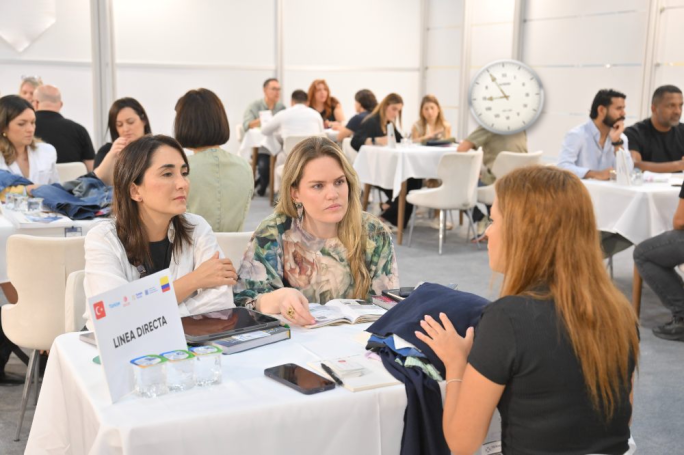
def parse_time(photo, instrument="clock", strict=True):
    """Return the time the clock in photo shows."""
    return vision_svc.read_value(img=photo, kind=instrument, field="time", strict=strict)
8:55
